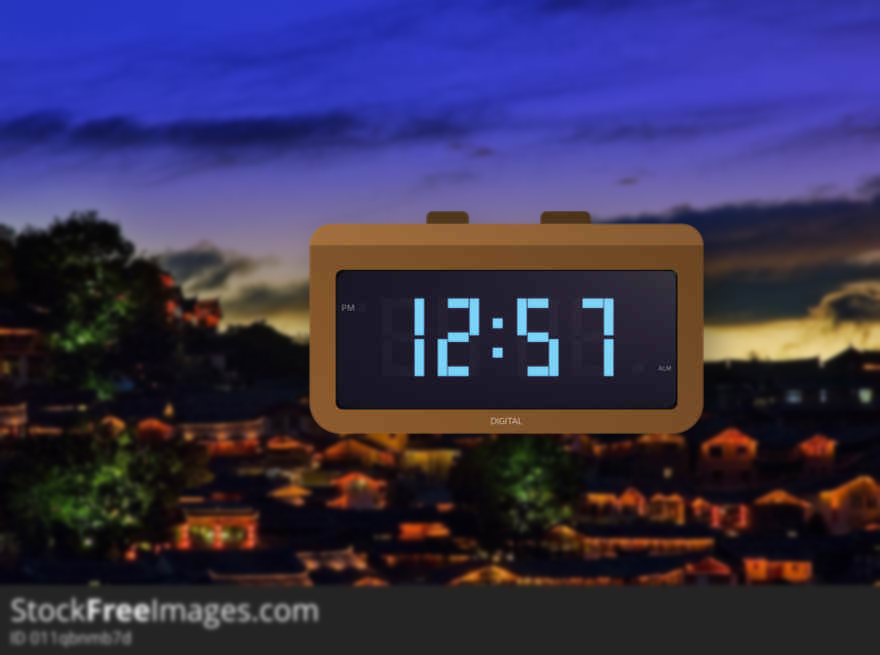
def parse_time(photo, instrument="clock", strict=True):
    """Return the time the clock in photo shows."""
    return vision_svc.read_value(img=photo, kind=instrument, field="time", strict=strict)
12:57
